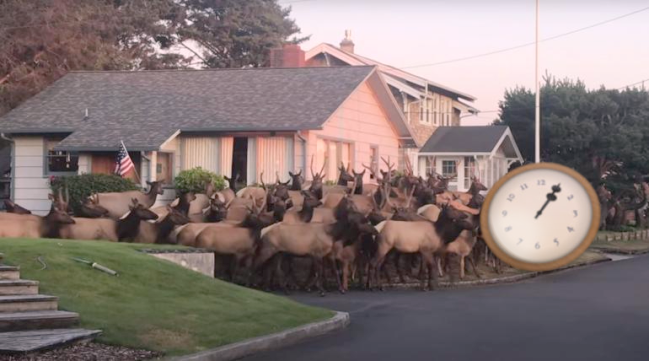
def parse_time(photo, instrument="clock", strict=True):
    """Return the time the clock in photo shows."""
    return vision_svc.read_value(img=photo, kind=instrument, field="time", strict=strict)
1:05
